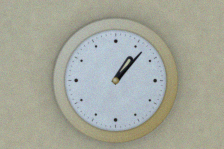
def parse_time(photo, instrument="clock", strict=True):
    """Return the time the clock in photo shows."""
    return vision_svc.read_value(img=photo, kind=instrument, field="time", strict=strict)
1:07
